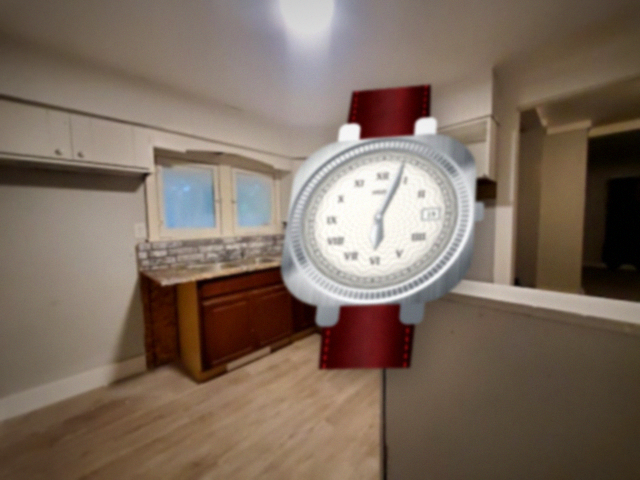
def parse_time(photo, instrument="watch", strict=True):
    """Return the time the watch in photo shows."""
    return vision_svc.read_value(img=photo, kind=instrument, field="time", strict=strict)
6:03
